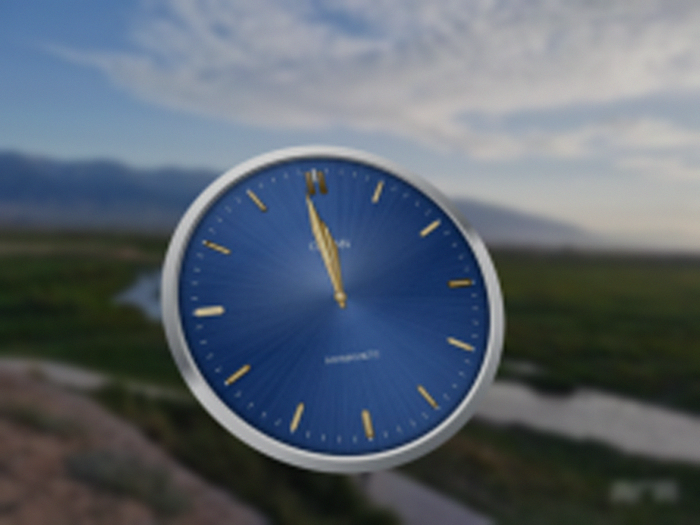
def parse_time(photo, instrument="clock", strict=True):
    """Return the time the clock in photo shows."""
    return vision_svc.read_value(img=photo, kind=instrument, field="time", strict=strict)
11:59
